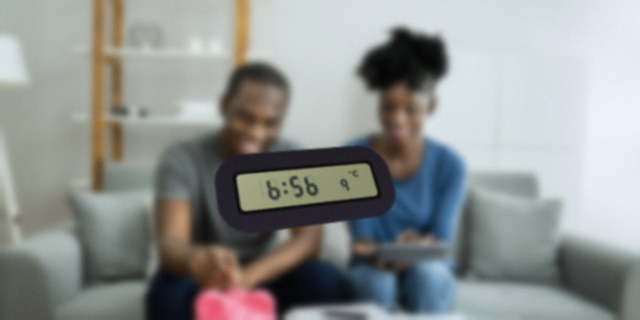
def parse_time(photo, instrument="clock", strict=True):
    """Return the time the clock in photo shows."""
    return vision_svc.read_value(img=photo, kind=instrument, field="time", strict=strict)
6:56
